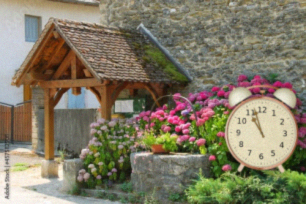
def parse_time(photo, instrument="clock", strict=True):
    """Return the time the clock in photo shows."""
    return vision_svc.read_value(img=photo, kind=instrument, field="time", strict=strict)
10:57
